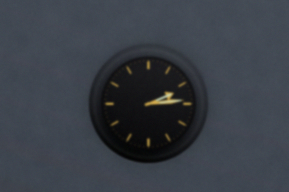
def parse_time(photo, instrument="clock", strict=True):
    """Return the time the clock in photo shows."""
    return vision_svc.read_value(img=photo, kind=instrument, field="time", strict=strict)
2:14
